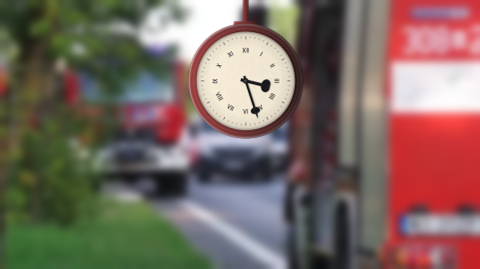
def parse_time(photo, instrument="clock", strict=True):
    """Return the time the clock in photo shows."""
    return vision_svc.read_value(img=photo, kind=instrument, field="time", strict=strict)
3:27
